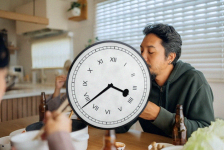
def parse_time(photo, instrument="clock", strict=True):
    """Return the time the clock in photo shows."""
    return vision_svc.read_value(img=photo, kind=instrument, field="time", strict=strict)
3:38
